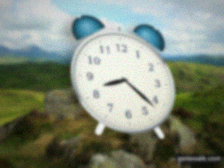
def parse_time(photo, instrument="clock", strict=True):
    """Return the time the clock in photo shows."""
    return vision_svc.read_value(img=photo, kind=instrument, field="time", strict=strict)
8:22
